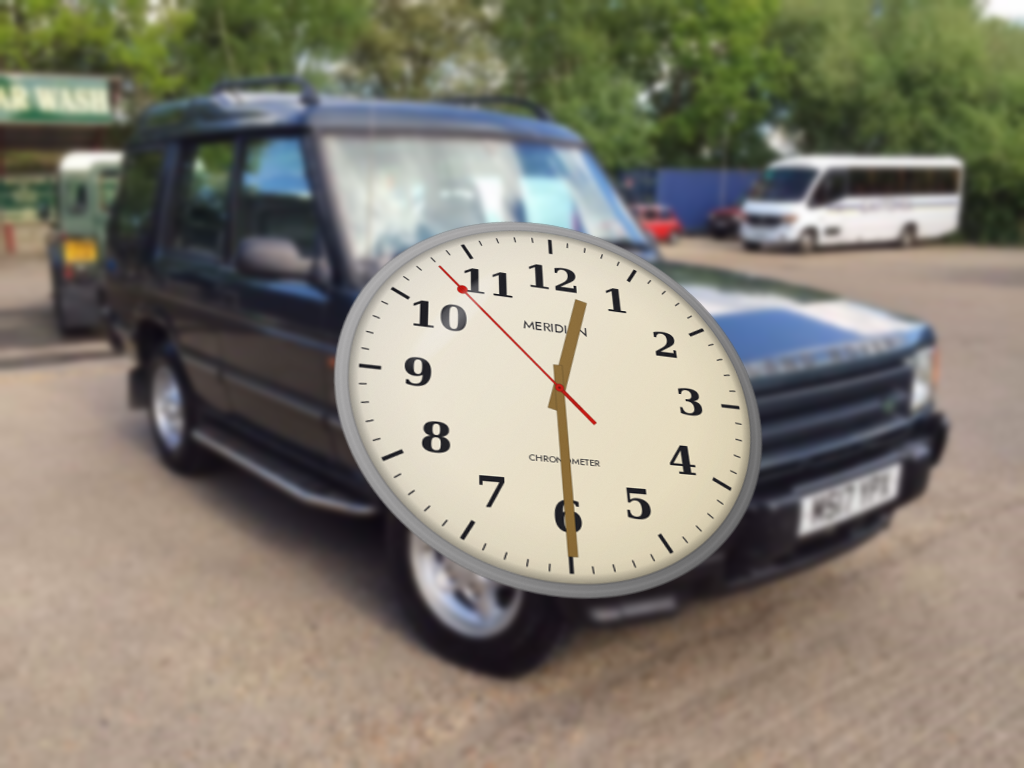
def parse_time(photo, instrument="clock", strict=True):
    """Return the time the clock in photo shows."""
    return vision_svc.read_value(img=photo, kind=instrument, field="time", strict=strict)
12:29:53
